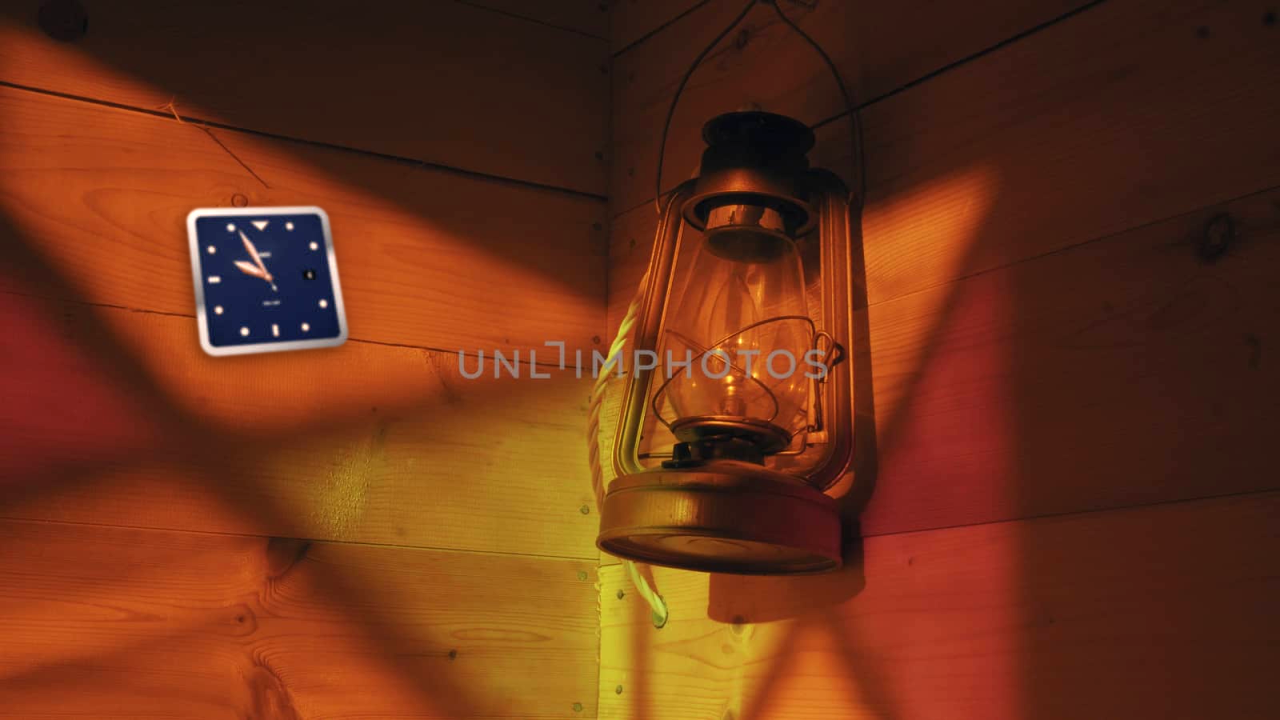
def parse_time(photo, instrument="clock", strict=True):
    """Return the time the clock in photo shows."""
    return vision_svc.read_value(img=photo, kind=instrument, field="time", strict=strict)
9:55:56
